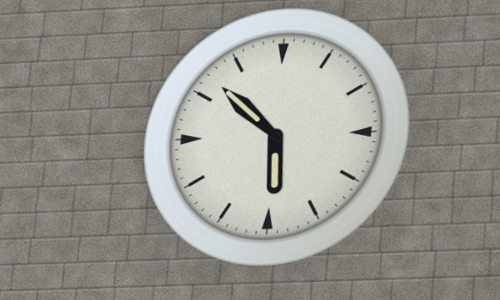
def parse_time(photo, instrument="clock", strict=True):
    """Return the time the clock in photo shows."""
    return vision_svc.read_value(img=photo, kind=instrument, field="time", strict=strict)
5:52
